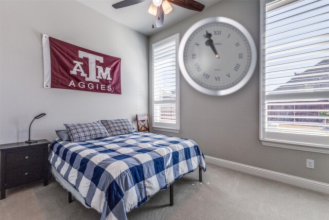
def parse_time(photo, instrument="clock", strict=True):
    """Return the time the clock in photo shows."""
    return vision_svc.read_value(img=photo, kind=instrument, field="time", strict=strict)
10:56
